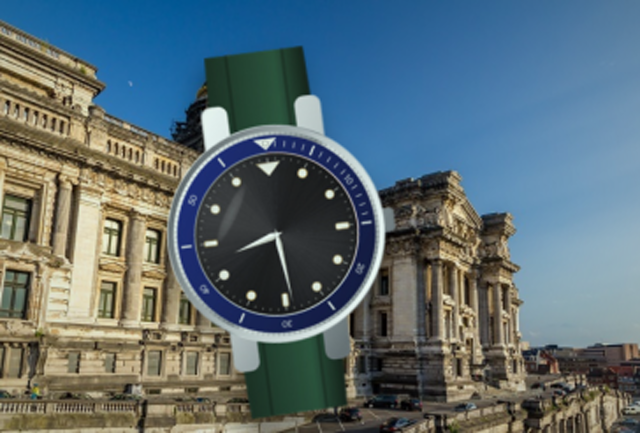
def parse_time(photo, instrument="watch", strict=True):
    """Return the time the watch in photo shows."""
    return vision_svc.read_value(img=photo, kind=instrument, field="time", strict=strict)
8:29
